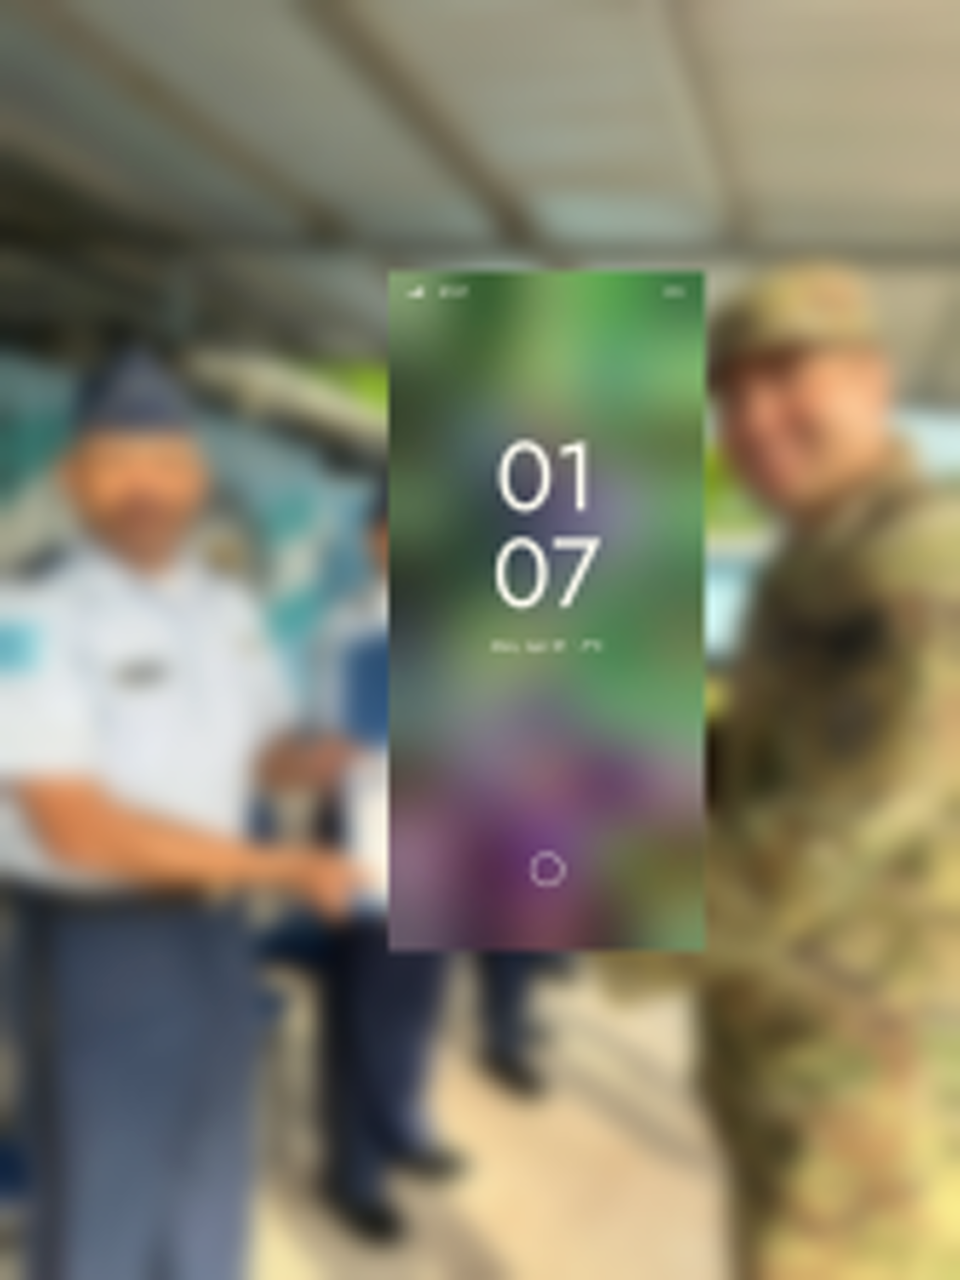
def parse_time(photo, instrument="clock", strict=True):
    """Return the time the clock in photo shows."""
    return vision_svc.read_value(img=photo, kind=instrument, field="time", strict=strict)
1:07
